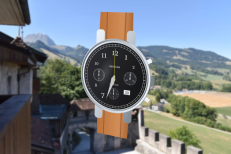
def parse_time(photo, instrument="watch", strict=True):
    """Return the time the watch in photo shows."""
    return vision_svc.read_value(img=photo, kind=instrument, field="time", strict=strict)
6:33
